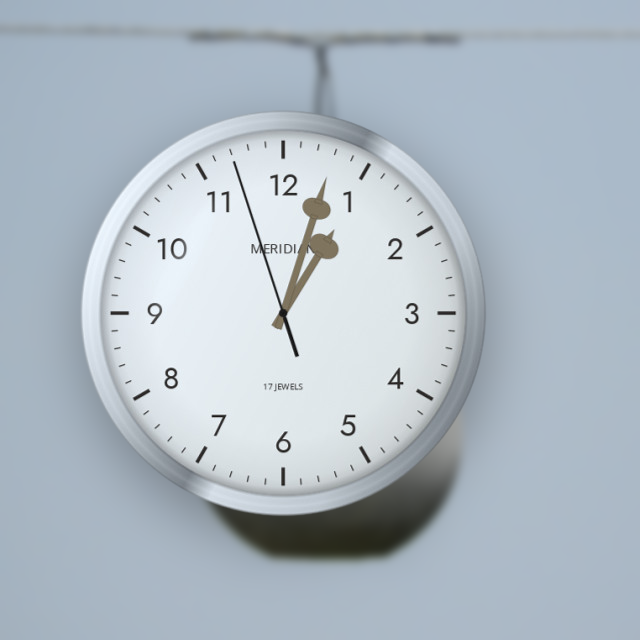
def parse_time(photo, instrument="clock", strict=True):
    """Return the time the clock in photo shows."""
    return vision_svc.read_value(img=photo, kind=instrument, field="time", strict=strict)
1:02:57
